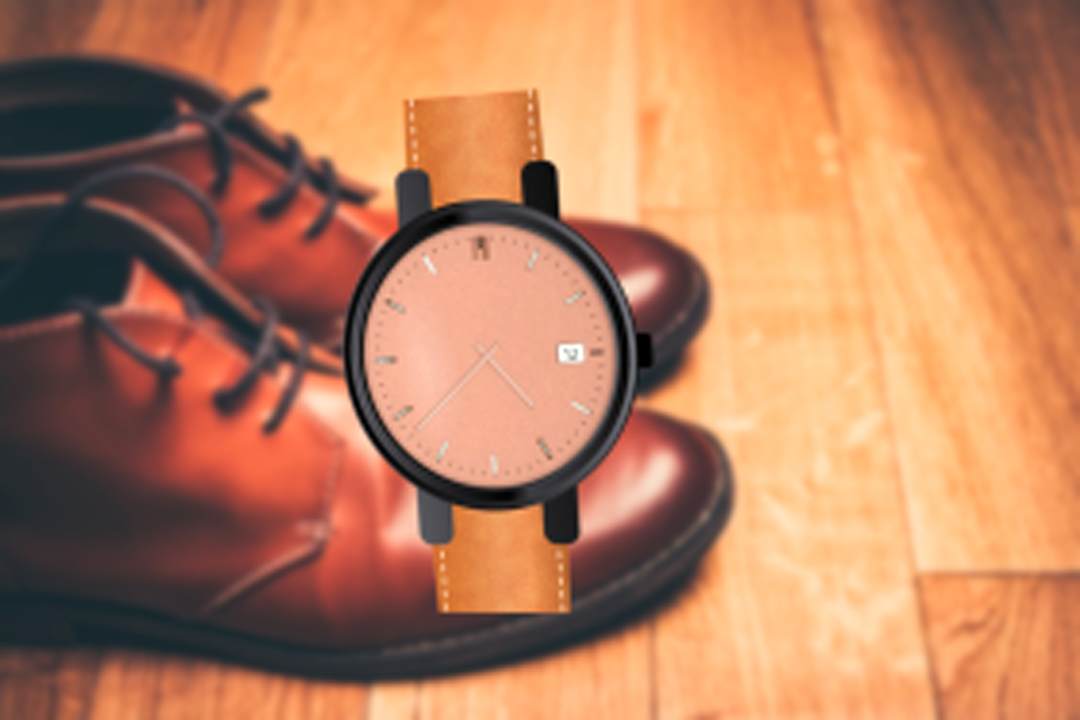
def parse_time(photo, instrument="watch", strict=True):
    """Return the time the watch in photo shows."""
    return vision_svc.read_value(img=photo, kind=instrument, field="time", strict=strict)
4:38
